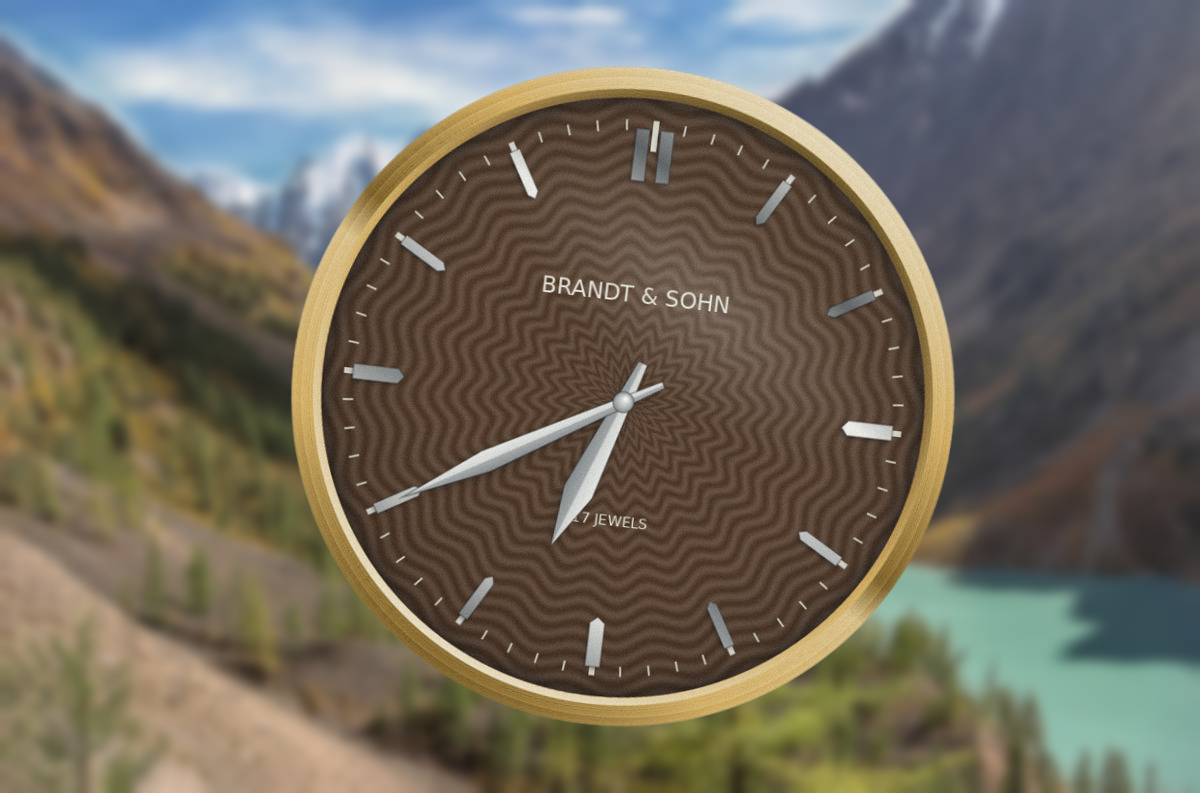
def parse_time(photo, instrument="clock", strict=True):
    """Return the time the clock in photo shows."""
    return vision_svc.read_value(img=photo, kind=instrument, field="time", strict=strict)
6:40
